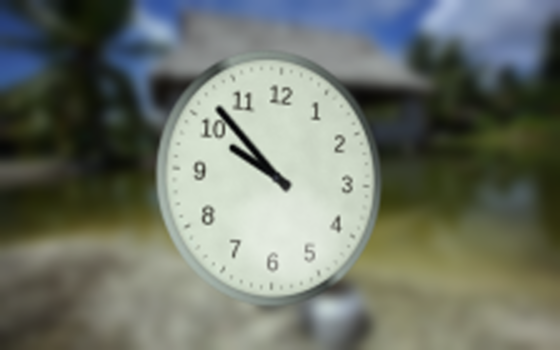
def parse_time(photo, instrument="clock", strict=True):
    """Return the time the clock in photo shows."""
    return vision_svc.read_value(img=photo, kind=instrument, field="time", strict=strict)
9:52
